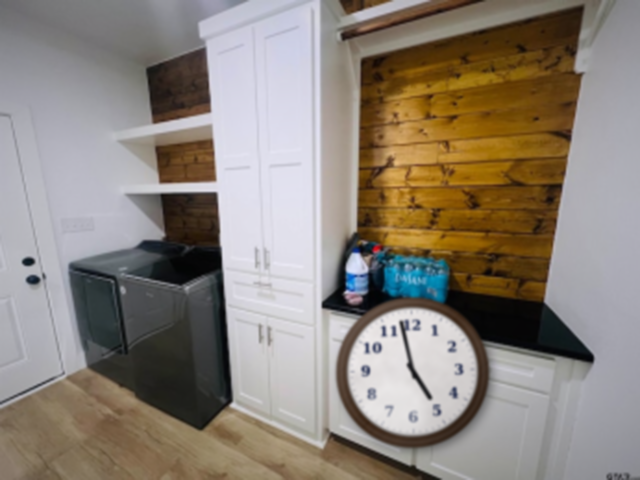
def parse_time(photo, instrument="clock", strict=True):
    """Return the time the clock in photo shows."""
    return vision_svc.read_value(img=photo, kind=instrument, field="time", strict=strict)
4:58
